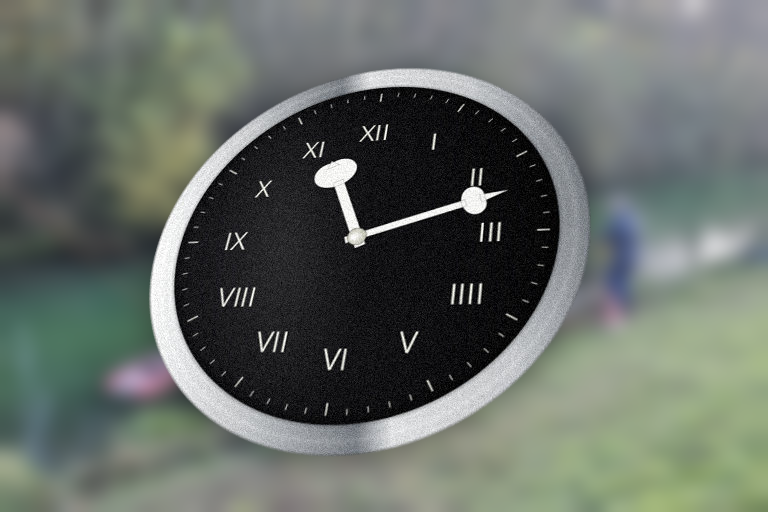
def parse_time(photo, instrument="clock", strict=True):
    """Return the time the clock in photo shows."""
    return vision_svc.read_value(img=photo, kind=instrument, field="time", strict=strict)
11:12
